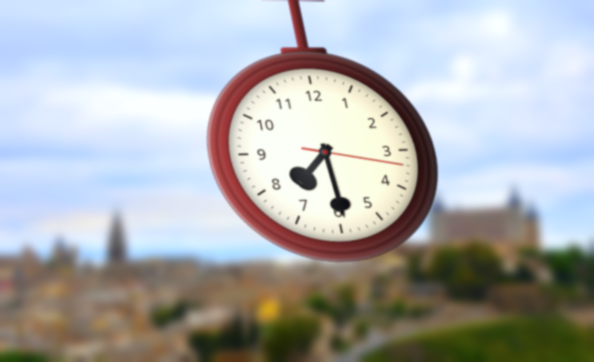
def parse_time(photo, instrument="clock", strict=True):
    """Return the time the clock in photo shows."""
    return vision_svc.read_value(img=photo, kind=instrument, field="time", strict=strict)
7:29:17
